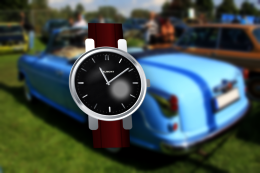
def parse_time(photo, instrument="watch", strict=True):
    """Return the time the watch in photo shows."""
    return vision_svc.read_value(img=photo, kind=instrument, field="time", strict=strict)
11:09
